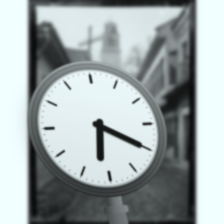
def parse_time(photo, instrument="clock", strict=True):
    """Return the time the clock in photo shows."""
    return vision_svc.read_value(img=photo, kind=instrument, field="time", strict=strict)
6:20
